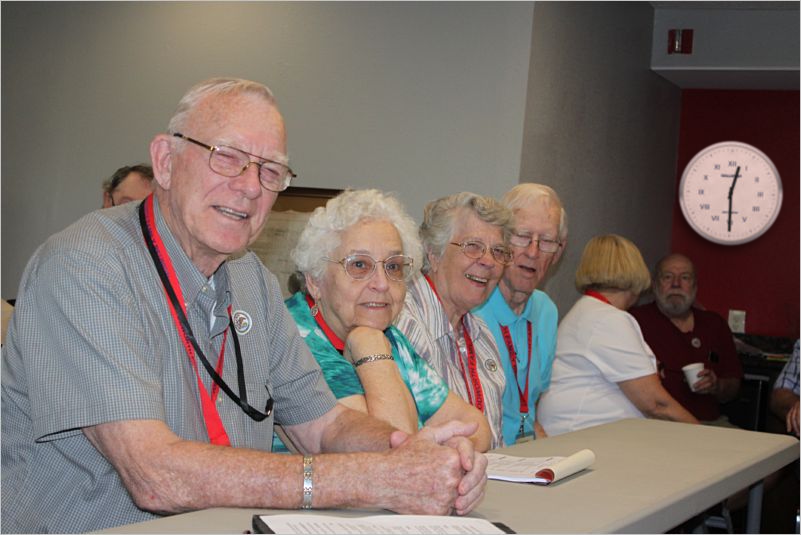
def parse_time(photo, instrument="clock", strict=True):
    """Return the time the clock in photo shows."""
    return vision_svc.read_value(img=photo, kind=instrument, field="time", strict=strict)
12:30
